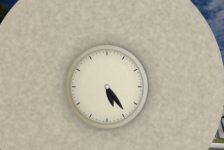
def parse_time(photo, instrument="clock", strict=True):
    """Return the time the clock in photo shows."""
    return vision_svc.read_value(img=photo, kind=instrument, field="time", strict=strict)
5:24
